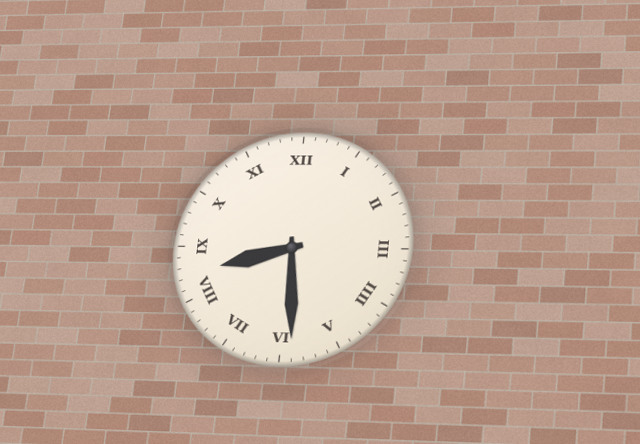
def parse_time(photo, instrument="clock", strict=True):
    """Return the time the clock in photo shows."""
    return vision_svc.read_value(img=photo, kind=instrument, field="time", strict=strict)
8:29
